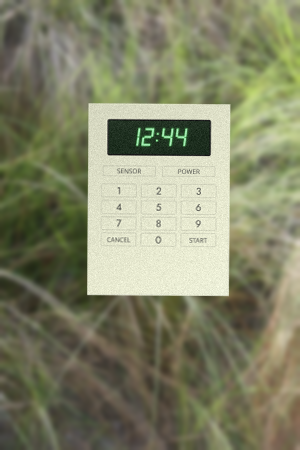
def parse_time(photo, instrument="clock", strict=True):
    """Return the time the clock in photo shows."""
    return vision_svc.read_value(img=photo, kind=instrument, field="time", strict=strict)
12:44
